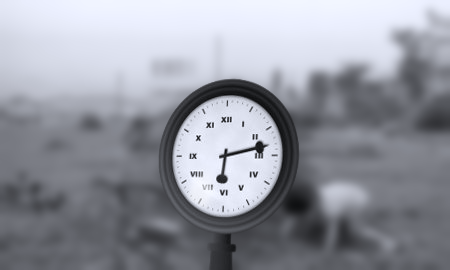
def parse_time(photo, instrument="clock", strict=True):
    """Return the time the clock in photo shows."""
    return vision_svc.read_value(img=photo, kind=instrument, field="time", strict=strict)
6:13
